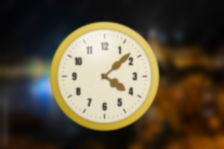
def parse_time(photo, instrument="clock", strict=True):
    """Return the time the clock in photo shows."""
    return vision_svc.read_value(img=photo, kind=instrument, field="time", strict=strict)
4:08
